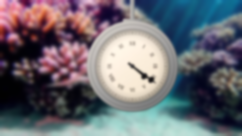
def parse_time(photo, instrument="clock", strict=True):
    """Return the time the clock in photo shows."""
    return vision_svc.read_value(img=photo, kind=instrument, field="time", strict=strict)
4:21
